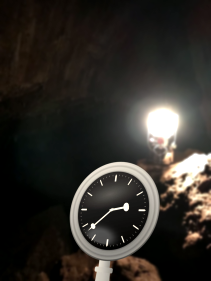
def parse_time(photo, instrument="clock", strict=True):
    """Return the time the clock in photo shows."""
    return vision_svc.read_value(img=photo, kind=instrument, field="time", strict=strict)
2:38
